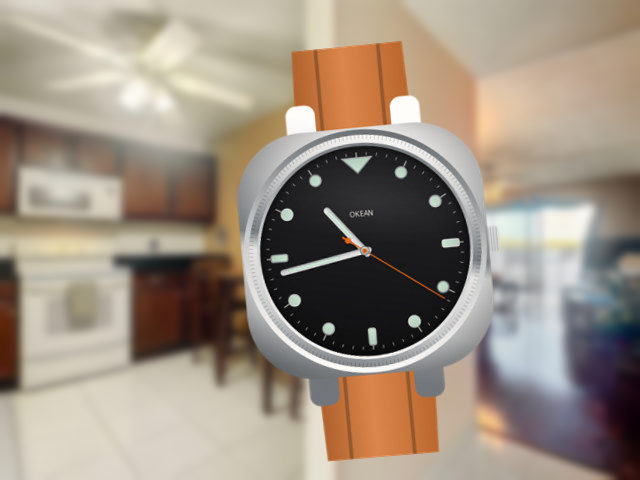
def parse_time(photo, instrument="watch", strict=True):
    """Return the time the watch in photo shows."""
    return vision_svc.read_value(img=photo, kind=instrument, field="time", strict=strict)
10:43:21
